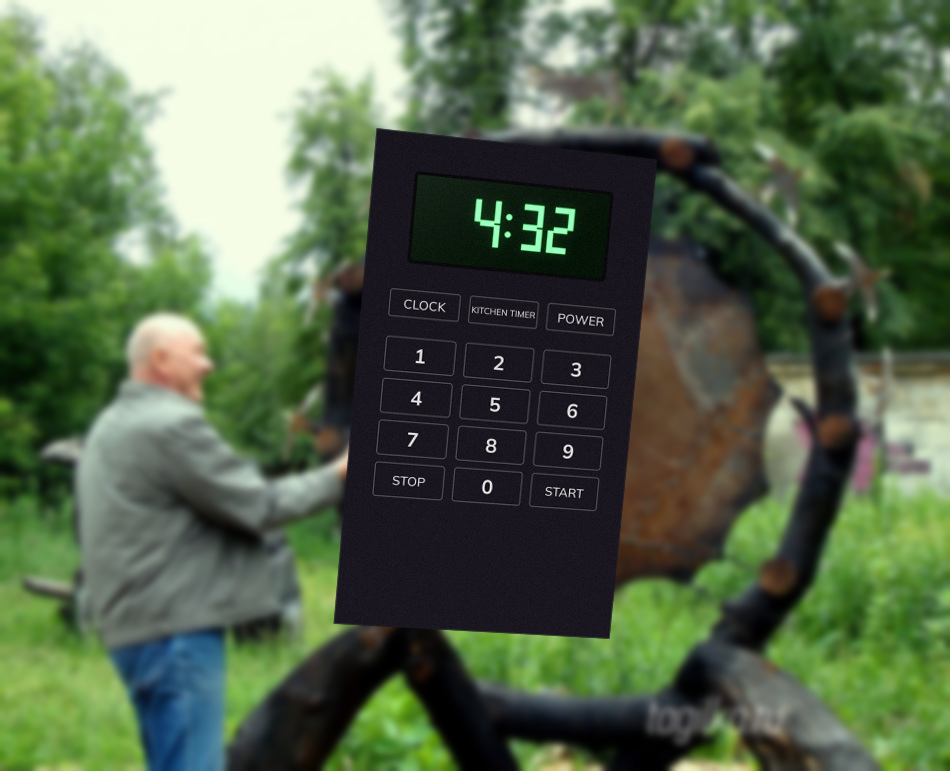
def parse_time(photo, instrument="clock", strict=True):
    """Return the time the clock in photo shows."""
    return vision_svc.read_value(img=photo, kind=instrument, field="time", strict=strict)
4:32
